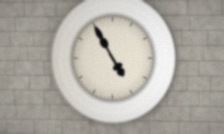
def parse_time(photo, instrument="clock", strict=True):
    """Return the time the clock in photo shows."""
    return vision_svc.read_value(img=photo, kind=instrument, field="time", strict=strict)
4:55
